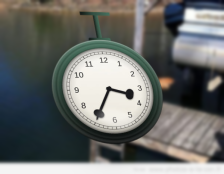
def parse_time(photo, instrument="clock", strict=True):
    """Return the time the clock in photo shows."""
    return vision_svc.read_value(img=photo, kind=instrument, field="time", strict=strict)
3:35
